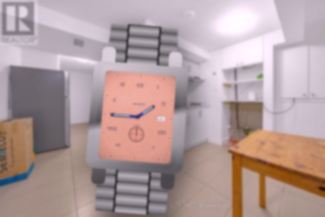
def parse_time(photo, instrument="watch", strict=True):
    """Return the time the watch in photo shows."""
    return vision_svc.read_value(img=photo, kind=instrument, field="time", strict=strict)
1:45
